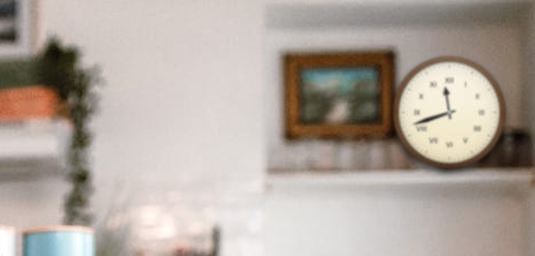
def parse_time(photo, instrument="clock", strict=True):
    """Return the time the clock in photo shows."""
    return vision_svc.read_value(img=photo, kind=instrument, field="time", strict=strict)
11:42
